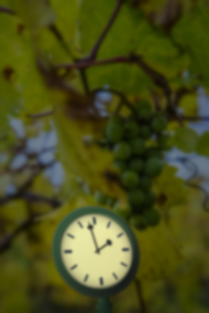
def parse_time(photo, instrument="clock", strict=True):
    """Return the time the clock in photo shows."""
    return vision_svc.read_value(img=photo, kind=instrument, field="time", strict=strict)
1:58
